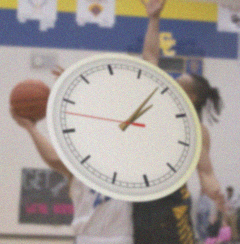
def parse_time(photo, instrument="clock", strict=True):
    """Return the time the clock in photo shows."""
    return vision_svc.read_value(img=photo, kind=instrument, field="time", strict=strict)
2:08:48
